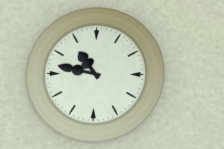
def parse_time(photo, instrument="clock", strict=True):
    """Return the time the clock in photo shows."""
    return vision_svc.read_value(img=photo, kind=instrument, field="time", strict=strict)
10:47
